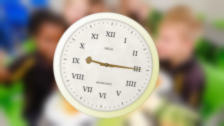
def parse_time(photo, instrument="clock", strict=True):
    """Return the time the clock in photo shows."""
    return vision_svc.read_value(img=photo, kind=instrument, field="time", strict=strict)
9:15
